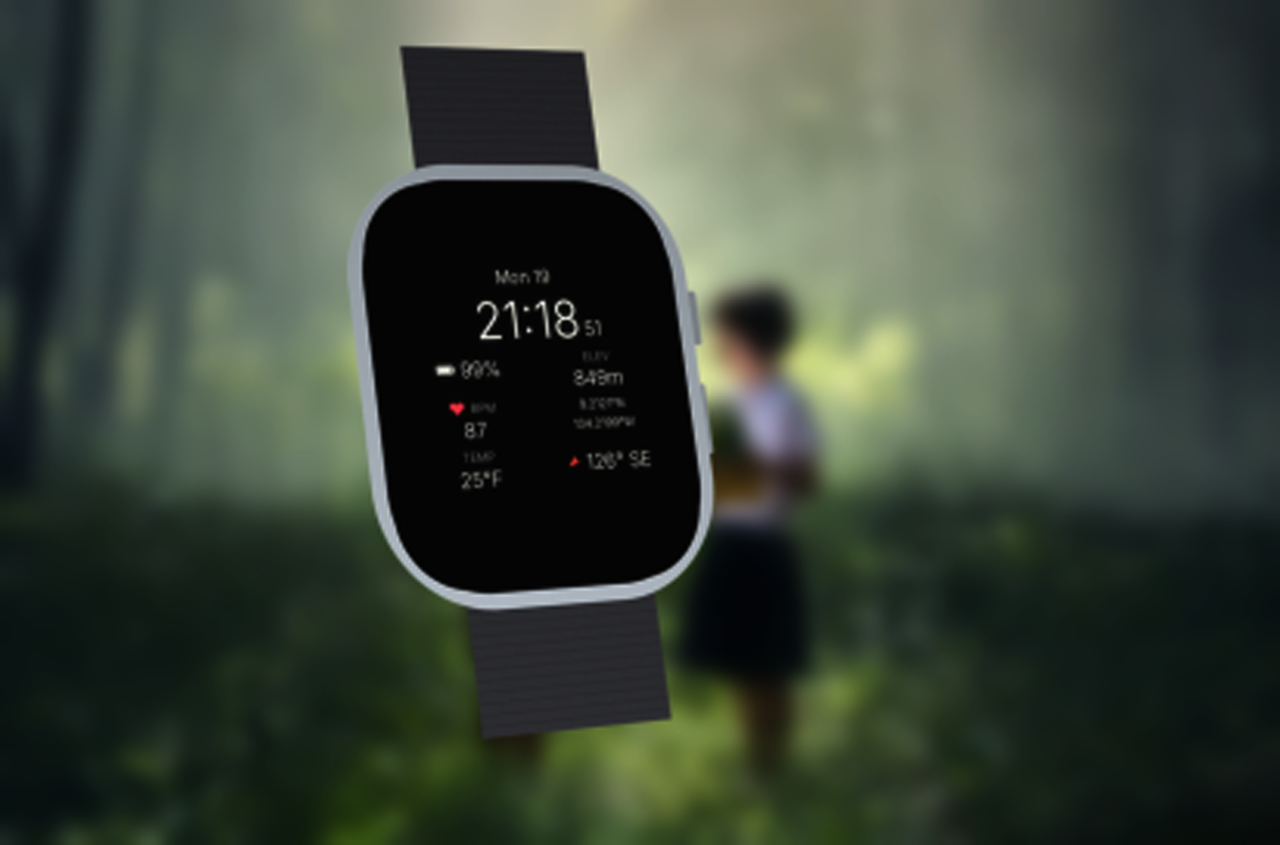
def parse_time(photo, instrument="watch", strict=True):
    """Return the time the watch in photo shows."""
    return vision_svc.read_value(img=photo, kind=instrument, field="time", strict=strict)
21:18
